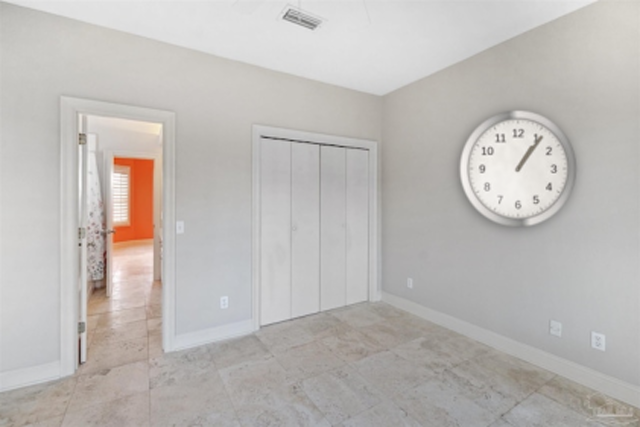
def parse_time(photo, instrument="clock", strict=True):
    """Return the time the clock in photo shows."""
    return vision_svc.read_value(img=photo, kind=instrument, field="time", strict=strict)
1:06
